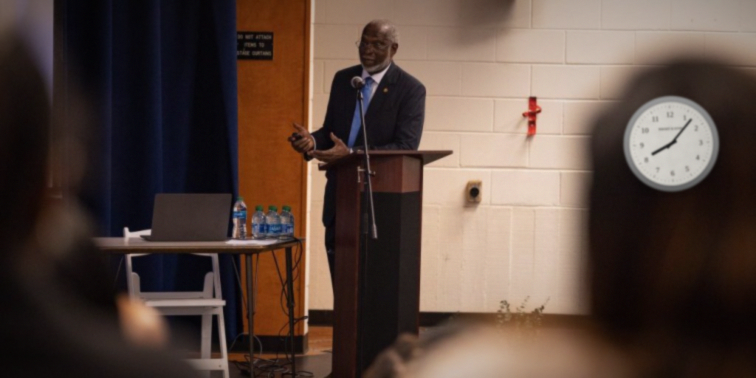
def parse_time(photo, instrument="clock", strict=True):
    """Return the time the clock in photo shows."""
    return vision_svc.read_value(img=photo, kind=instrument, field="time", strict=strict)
8:07
